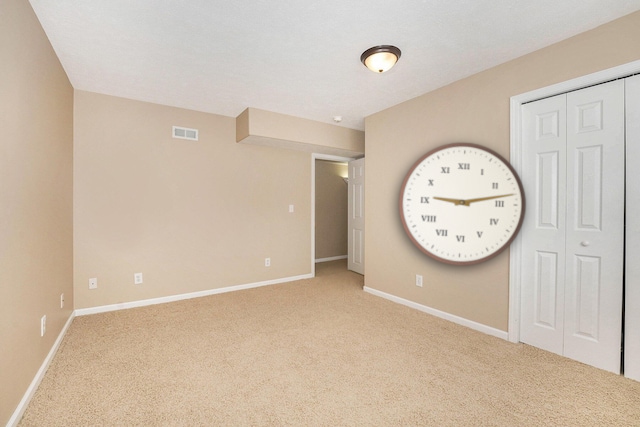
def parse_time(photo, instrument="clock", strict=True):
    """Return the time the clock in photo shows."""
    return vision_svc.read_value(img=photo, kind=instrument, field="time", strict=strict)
9:13
